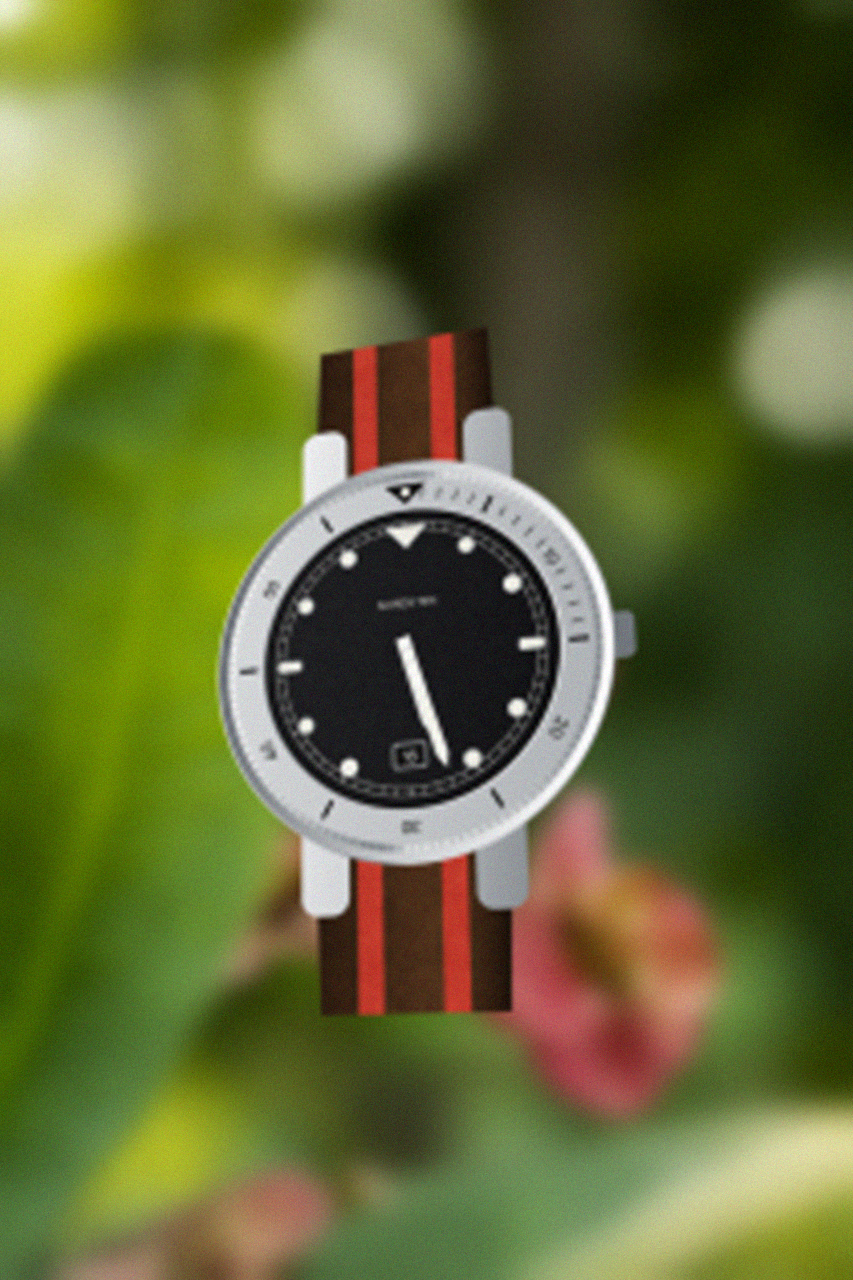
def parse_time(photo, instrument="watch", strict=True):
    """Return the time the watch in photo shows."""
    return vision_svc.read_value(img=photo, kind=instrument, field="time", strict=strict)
5:27
